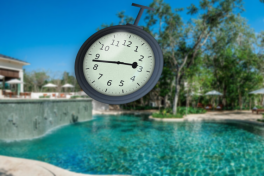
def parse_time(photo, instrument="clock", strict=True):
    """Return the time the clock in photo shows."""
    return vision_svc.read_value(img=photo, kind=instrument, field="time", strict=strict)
2:43
